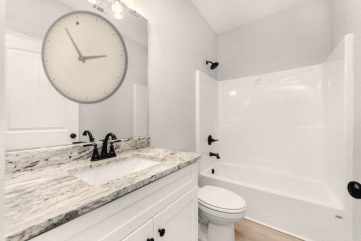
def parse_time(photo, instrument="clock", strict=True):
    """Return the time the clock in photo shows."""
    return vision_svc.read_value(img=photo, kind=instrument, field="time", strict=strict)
2:56
